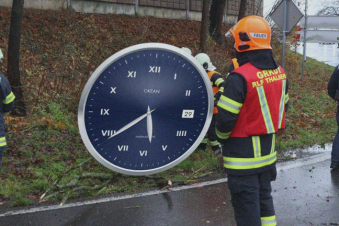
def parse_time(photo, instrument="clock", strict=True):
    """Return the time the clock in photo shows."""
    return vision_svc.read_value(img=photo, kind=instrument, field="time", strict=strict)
5:39
